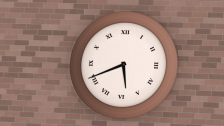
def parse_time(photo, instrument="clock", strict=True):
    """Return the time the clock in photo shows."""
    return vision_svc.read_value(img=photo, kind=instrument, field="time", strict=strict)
5:41
